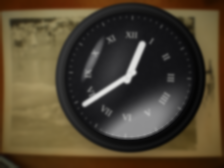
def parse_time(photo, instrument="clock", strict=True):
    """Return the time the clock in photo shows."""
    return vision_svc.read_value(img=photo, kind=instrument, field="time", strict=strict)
12:39
